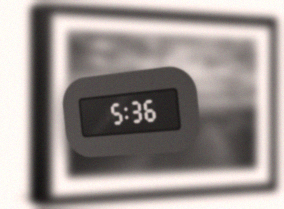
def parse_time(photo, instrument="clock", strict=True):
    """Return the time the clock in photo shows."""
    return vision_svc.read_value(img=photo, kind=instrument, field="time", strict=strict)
5:36
